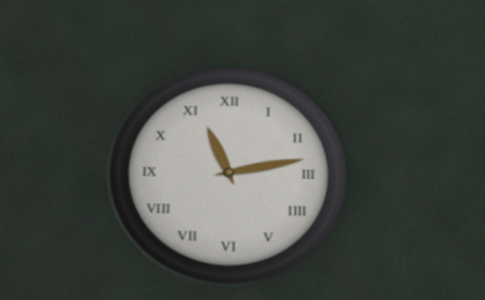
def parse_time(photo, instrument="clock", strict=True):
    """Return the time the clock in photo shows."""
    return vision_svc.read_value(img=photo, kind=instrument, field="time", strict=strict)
11:13
